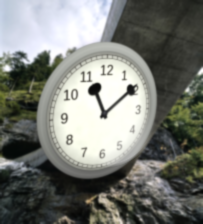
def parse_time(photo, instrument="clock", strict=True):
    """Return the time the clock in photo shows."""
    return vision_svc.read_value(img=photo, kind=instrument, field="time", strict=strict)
11:09
